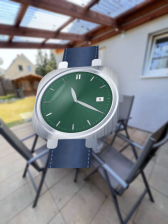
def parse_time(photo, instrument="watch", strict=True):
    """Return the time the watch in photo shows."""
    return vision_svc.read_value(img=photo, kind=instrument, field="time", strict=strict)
11:20
